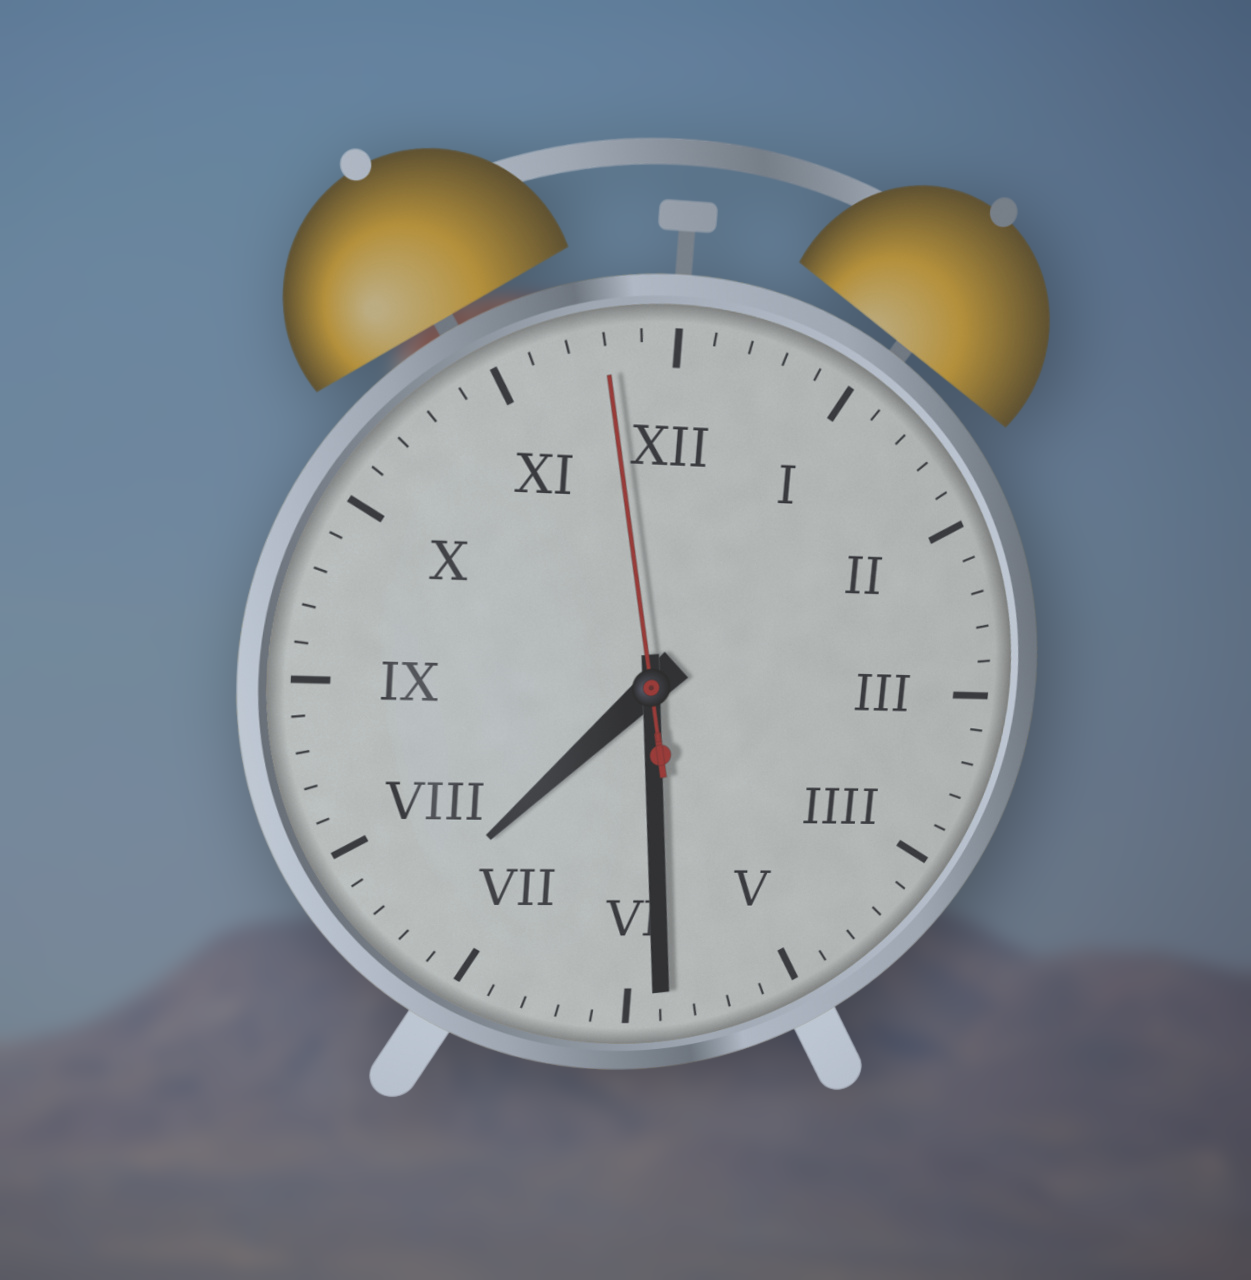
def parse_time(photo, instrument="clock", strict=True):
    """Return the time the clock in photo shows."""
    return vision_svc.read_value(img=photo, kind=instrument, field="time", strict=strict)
7:28:58
